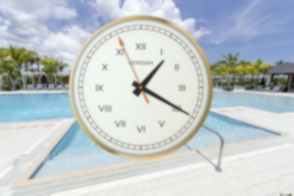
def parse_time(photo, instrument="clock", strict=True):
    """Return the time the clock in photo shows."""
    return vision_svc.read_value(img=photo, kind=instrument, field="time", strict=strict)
1:19:56
